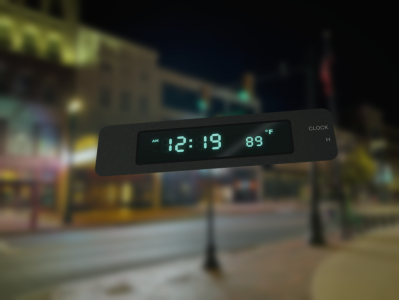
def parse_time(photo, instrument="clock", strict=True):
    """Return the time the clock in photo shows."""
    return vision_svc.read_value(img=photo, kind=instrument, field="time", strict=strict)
12:19
